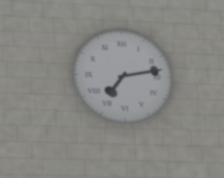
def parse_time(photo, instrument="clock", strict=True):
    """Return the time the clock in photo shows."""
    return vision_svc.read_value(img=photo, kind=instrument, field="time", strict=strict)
7:13
